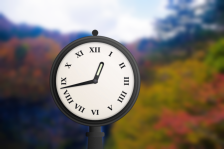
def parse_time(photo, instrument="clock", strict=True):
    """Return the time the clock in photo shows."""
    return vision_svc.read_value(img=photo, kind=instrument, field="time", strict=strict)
12:43
